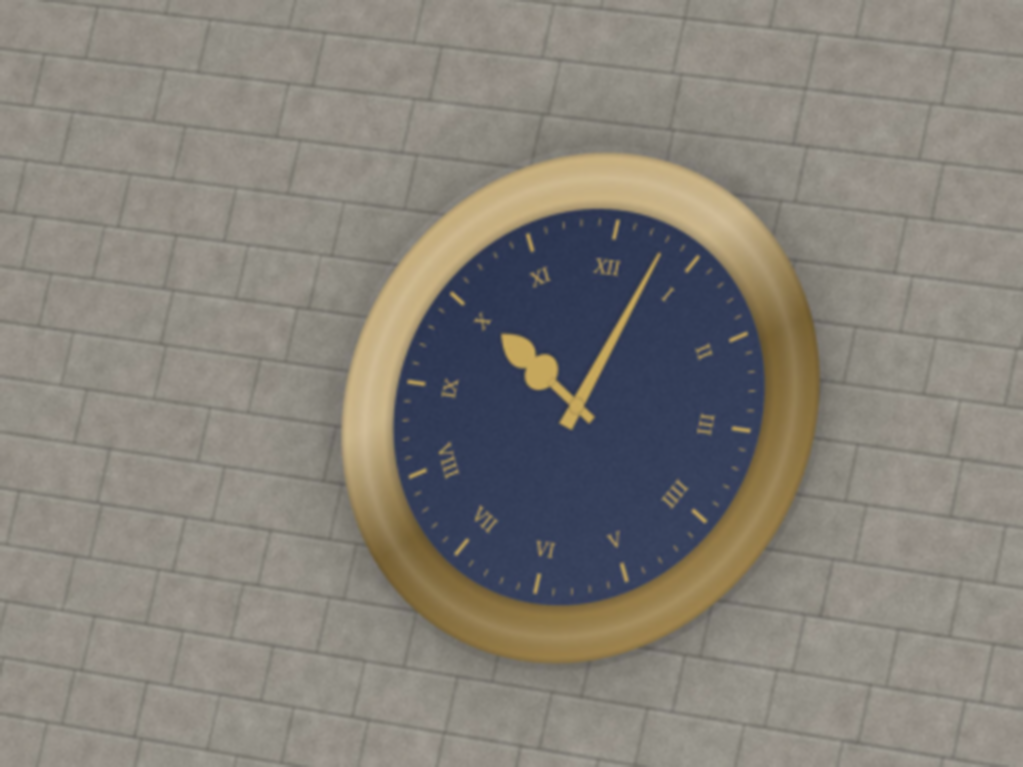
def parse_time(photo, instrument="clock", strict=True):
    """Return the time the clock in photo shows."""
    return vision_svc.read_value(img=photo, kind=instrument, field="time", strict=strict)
10:03
